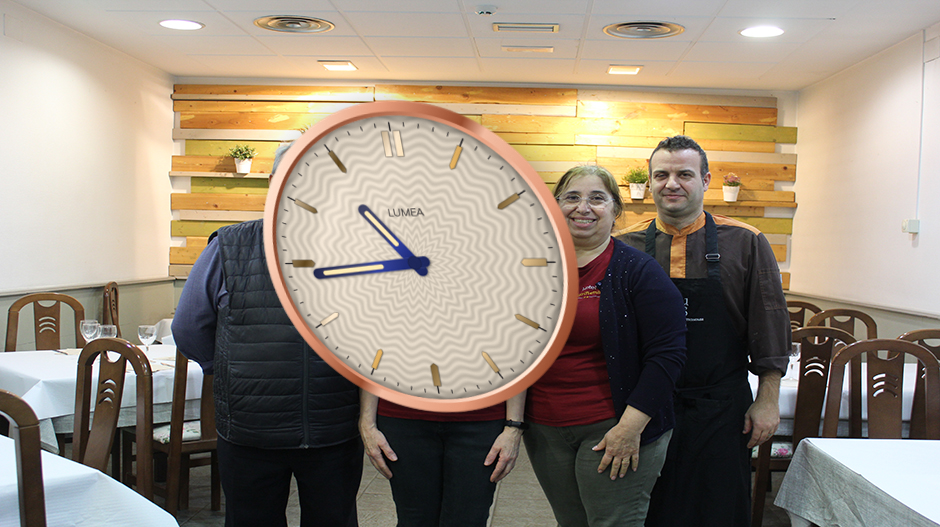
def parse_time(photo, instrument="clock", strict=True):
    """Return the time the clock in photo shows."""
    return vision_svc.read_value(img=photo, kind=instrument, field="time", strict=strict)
10:44
